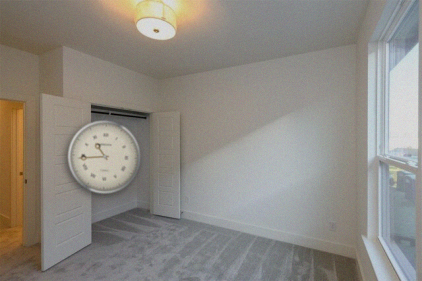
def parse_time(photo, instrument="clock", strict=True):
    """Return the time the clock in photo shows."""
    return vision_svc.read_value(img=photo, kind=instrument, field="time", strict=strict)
10:44
